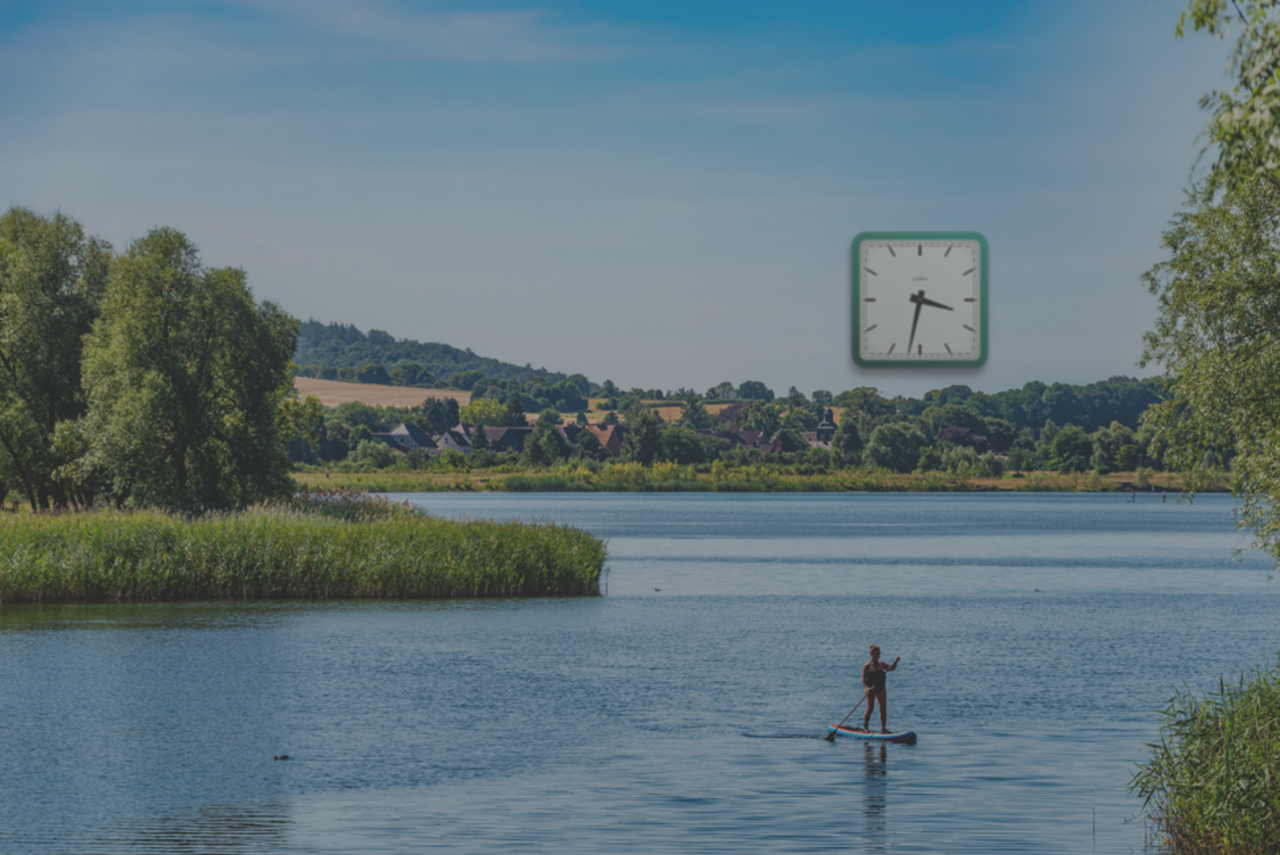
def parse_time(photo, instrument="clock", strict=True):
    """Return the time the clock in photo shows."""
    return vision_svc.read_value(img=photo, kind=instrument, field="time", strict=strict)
3:32
